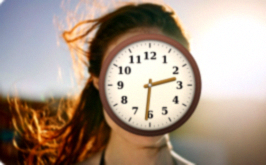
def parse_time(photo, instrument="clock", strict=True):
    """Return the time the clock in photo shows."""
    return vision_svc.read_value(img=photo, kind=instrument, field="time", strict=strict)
2:31
